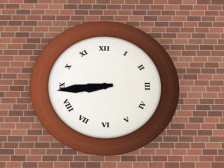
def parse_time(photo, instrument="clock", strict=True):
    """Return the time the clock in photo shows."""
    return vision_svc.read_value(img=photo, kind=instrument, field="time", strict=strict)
8:44
